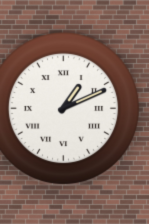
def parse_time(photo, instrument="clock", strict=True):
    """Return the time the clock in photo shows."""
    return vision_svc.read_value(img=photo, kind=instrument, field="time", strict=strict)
1:11
